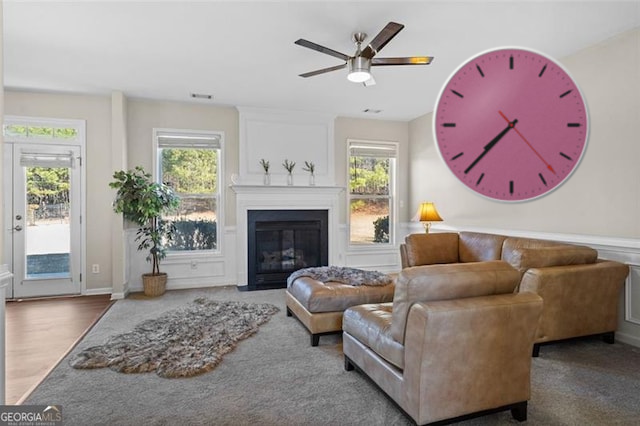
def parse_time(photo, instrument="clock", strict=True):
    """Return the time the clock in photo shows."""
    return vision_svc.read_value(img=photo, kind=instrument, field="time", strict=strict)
7:37:23
